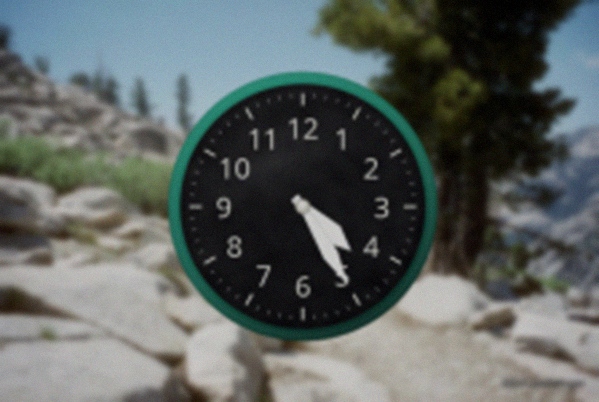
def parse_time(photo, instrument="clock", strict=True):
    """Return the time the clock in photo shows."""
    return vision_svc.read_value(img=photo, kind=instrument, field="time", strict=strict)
4:25
